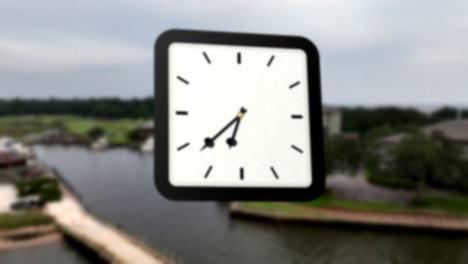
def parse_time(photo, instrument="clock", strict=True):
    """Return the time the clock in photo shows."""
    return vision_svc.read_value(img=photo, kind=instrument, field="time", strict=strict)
6:38
